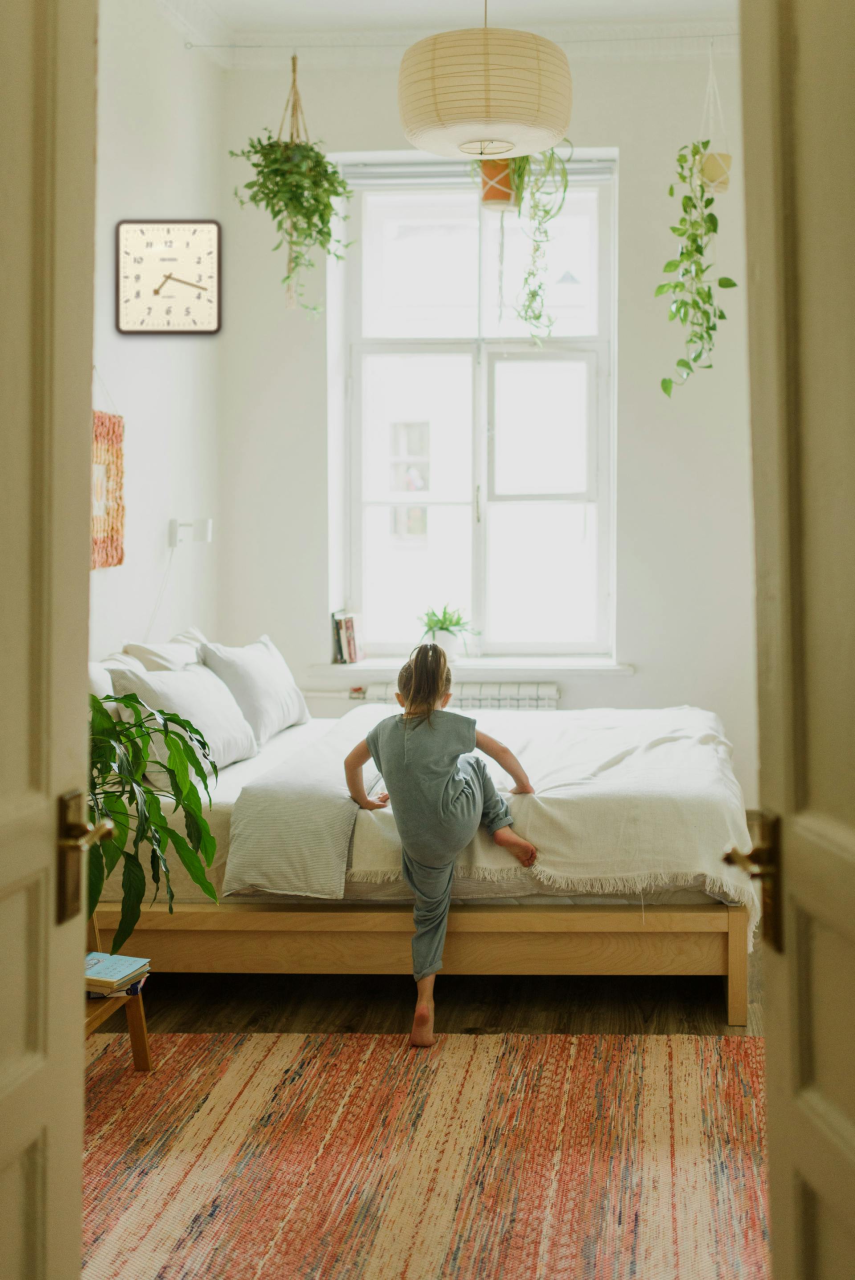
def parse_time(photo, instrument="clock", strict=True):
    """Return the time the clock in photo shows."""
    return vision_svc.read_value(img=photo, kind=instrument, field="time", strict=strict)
7:18
